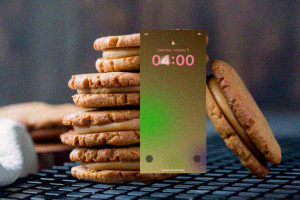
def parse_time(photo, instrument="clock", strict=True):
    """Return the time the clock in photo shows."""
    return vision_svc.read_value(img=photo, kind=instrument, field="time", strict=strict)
4:00
